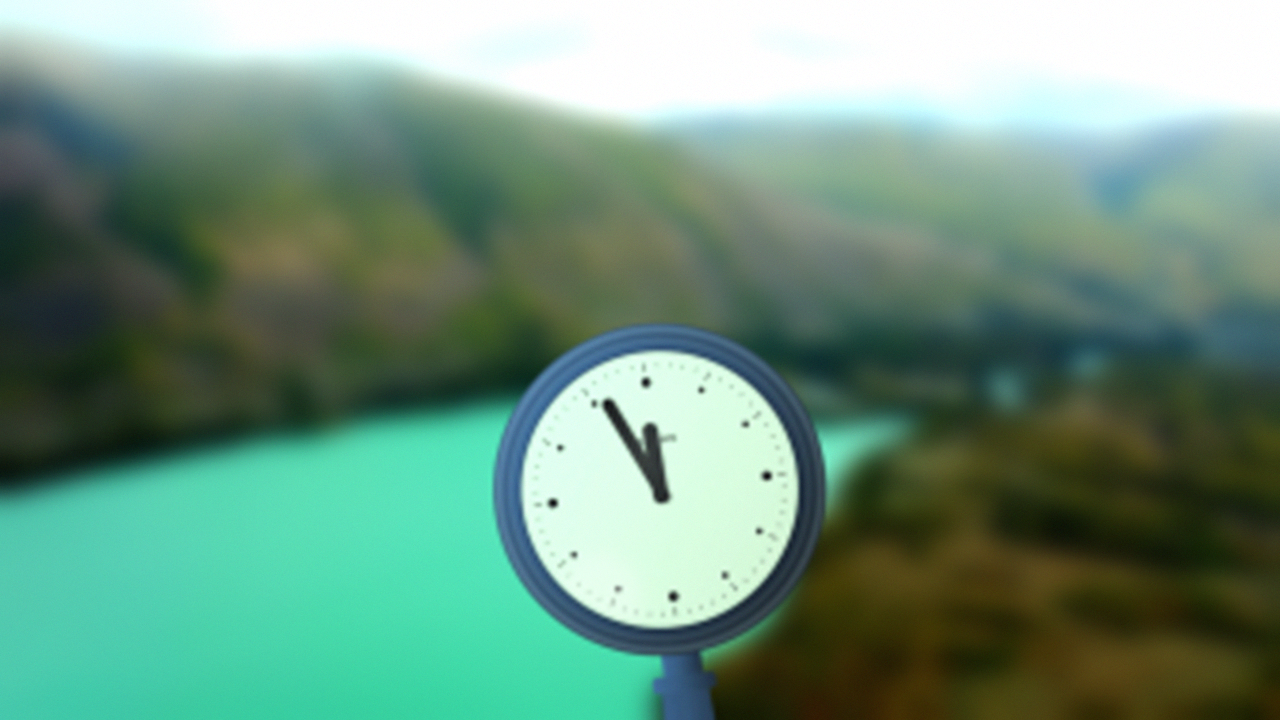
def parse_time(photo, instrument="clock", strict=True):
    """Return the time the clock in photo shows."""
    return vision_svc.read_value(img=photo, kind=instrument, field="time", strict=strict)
11:56
